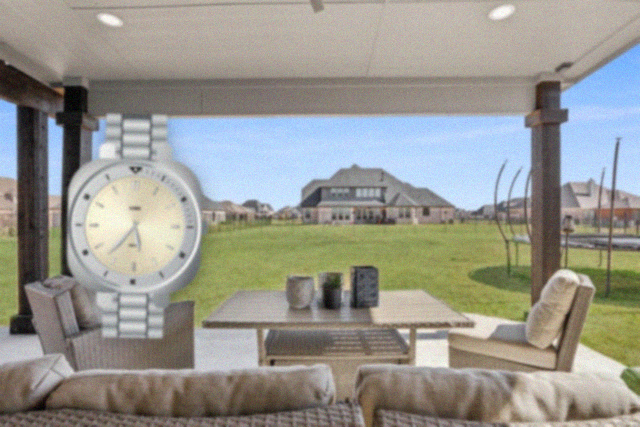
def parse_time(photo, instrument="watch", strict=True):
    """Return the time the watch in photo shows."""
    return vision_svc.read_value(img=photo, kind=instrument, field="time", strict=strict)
5:37
